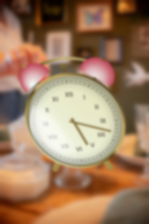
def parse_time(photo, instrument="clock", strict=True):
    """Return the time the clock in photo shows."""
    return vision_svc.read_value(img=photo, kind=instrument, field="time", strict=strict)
5:18
